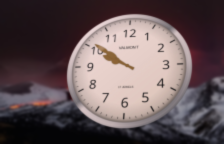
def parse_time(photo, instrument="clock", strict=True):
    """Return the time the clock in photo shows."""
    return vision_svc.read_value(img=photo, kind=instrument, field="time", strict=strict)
9:51
